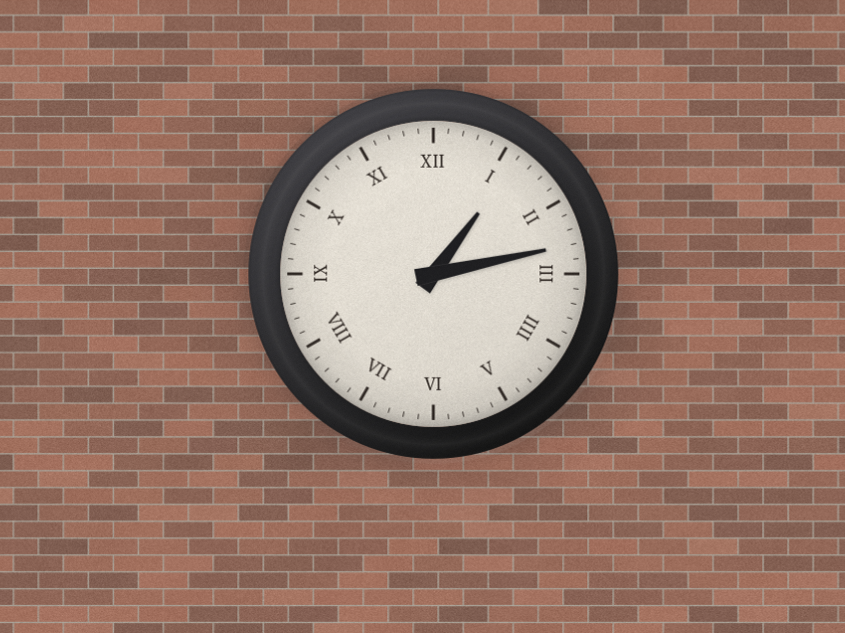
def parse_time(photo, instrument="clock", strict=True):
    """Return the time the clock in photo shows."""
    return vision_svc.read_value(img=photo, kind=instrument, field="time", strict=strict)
1:13
